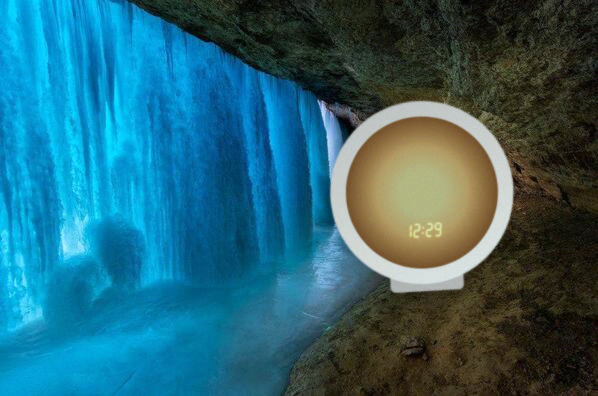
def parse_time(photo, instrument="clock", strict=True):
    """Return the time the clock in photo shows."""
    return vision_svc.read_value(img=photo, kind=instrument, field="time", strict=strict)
12:29
